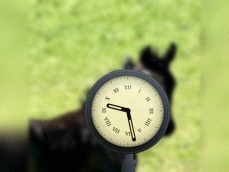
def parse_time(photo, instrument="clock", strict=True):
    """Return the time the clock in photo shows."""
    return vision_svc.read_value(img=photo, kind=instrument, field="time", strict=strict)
9:28
